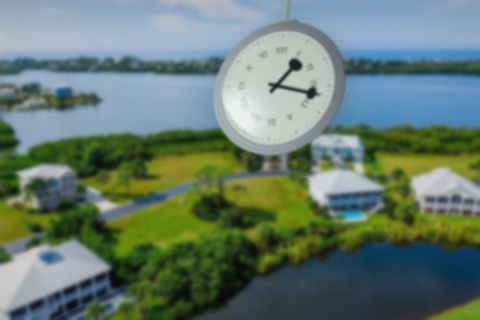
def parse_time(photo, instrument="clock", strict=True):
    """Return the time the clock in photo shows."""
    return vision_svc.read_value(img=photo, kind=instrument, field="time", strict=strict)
1:17
